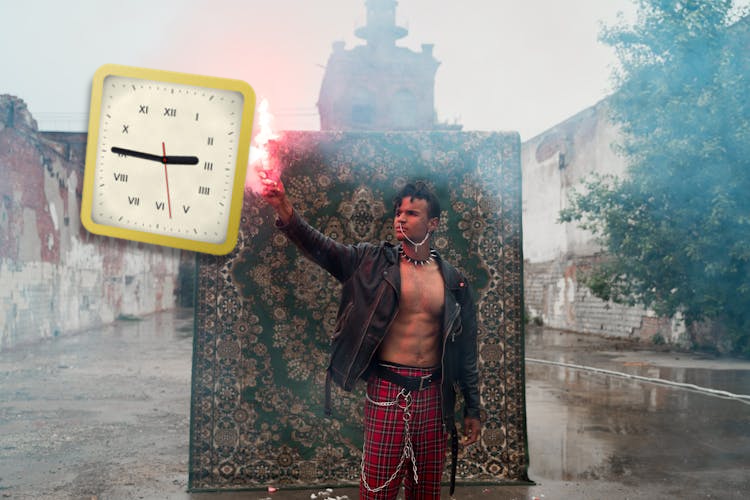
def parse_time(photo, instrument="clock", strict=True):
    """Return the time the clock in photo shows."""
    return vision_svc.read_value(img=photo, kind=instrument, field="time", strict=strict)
2:45:28
